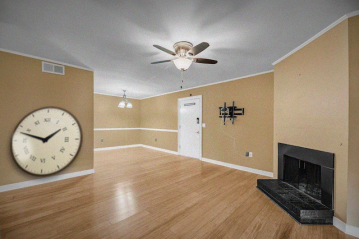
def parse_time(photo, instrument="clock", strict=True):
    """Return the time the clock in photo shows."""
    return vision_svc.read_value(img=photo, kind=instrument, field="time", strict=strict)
1:48
